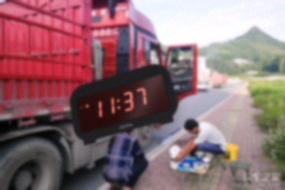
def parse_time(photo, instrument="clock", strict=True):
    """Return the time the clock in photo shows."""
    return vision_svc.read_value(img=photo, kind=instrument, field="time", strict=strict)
11:37
